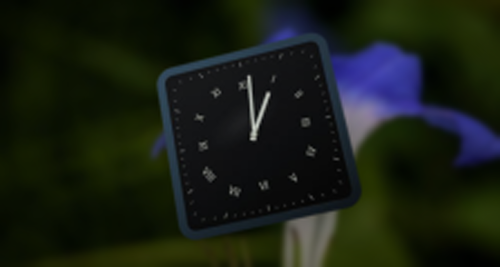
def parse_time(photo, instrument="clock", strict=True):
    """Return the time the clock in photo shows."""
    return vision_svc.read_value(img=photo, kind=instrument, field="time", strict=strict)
1:01
